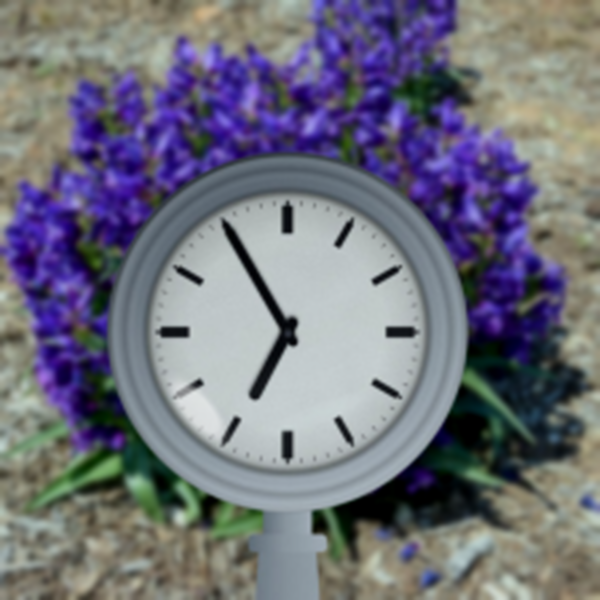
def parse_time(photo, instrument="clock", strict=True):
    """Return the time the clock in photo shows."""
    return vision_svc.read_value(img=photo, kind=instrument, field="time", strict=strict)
6:55
